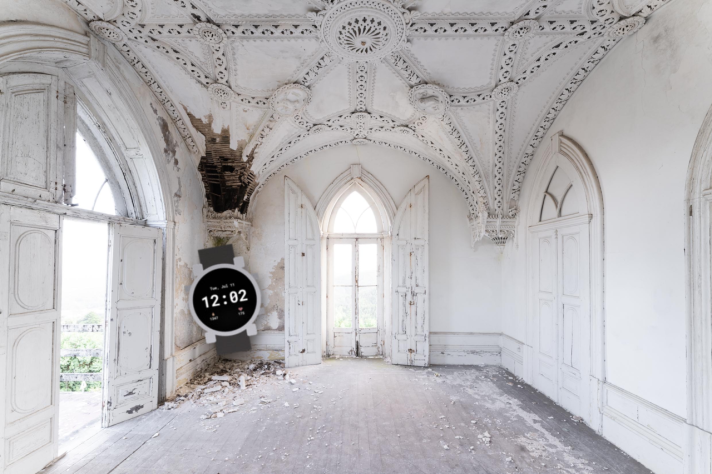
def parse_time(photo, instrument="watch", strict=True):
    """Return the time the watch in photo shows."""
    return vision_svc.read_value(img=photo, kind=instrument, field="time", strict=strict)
12:02
